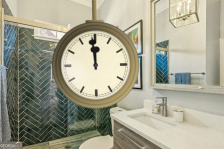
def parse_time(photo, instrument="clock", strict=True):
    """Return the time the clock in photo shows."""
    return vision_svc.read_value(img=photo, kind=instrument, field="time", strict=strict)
11:59
